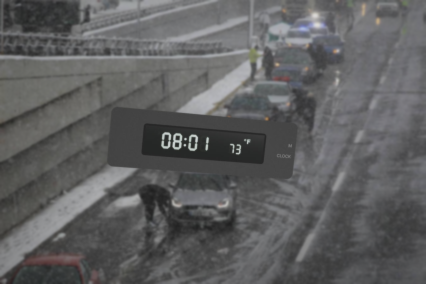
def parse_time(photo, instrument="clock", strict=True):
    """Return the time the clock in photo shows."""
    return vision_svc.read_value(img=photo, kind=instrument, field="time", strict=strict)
8:01
